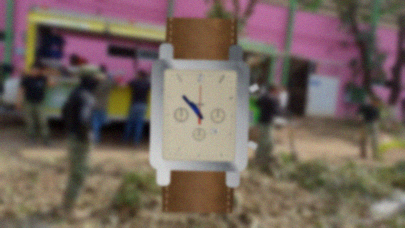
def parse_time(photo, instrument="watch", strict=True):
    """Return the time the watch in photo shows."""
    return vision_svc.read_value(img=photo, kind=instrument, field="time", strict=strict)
10:53
